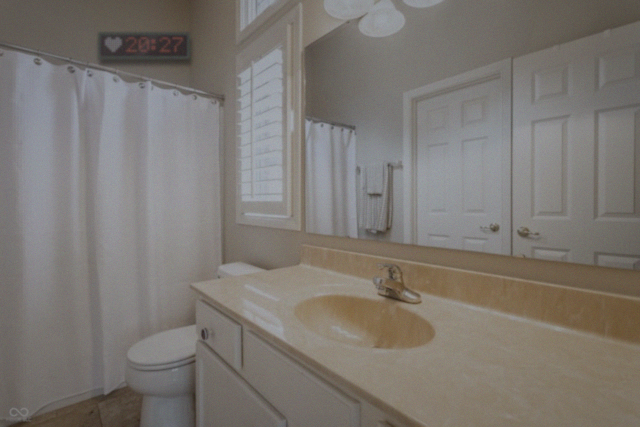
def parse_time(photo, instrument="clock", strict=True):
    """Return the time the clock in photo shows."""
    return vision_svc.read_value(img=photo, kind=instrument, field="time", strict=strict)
20:27
